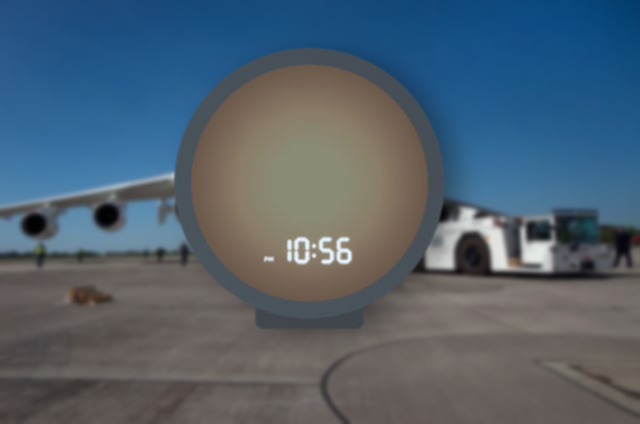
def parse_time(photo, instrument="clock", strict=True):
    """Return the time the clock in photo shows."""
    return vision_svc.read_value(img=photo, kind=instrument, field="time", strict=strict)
10:56
